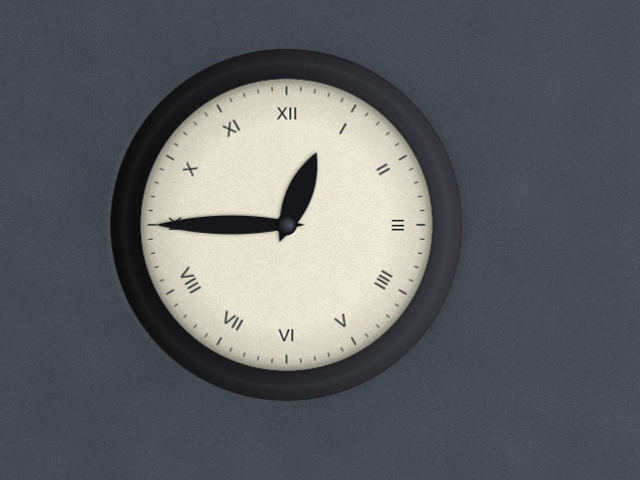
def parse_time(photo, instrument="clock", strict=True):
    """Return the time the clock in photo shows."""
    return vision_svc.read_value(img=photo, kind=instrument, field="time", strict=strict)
12:45
